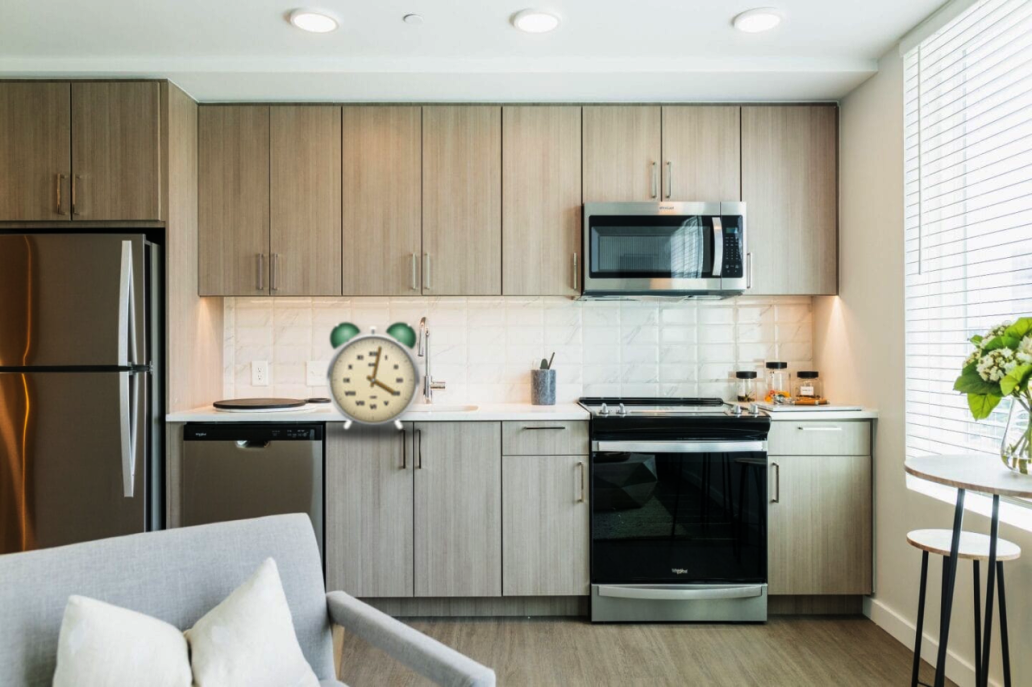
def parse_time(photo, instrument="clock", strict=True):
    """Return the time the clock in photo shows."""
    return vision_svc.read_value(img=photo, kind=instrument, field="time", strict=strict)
4:02
